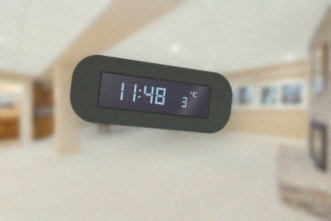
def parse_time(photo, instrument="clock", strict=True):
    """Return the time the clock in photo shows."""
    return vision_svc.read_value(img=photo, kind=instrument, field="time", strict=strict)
11:48
